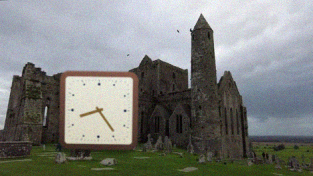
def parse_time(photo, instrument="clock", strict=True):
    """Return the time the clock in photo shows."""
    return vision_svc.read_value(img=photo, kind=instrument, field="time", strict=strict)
8:24
